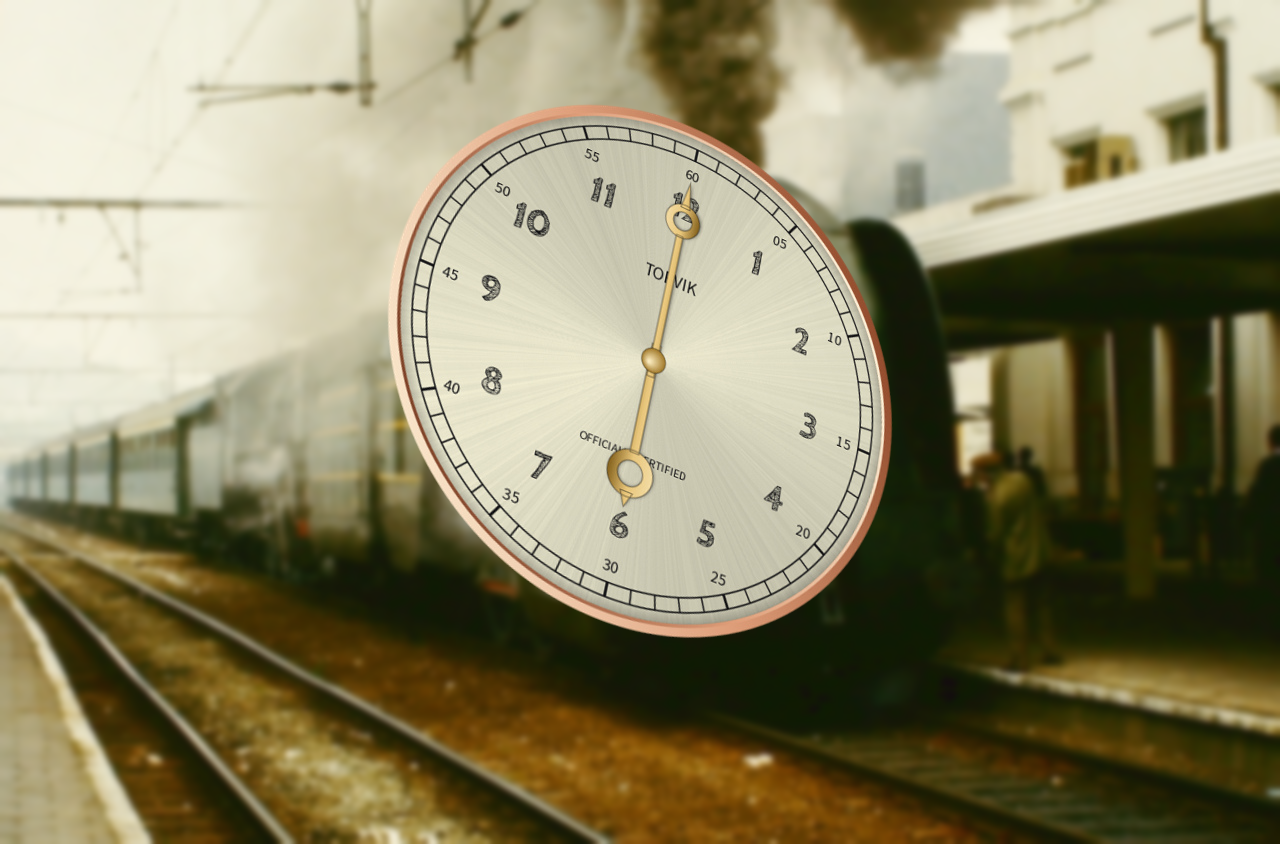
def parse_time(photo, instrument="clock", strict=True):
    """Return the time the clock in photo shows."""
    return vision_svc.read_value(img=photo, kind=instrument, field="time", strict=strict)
6:00
